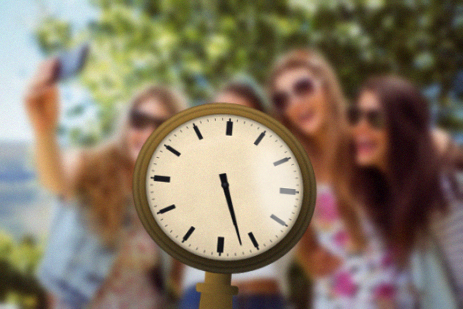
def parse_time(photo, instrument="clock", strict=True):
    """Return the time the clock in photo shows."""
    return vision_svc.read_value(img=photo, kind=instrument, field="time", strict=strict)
5:27
